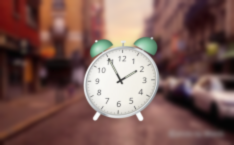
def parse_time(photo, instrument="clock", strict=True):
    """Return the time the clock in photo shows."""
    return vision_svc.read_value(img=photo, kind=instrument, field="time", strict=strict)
1:55
